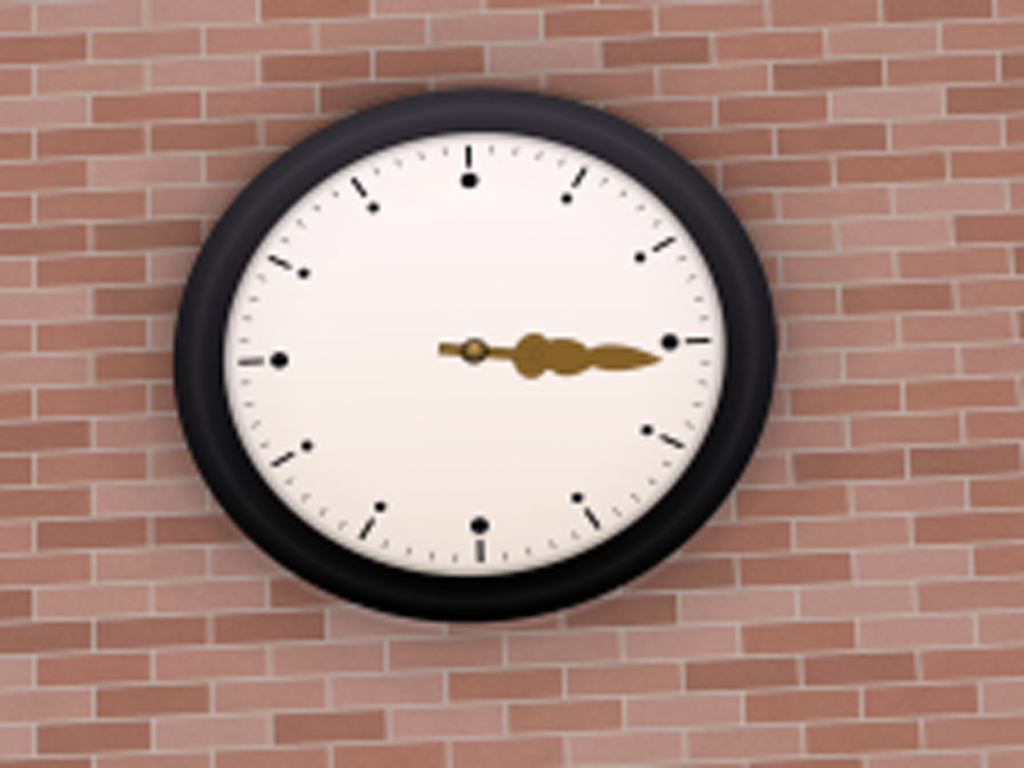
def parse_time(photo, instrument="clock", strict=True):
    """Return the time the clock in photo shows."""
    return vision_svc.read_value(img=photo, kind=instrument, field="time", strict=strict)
3:16
